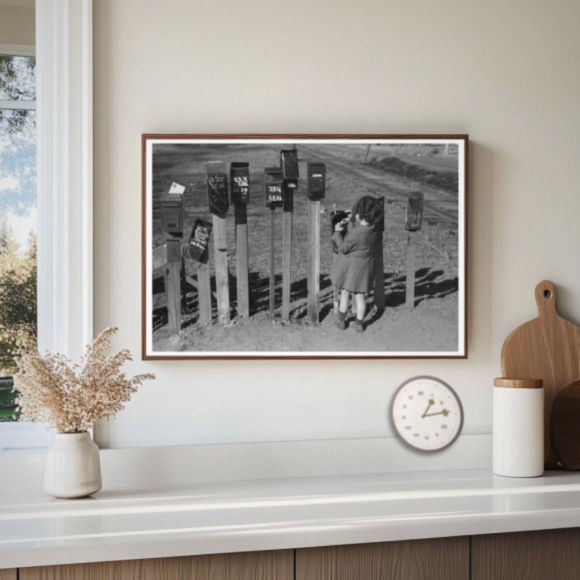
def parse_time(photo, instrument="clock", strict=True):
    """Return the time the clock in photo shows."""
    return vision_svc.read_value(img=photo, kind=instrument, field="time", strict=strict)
1:14
